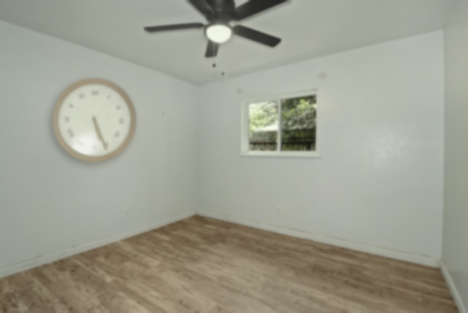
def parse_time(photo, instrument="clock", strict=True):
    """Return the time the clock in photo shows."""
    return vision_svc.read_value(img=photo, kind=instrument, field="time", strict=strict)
5:26
